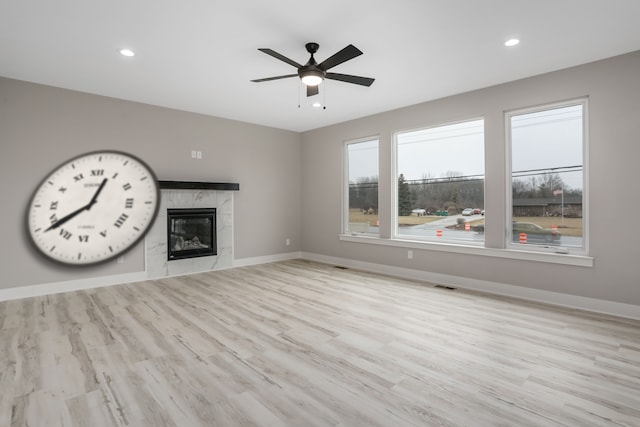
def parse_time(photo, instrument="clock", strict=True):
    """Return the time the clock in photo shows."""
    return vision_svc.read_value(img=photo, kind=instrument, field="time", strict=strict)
12:39
